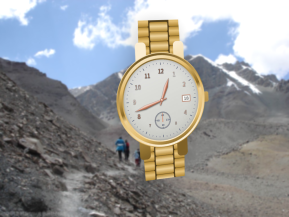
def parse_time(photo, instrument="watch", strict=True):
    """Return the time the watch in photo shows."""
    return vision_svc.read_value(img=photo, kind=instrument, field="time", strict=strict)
12:42
